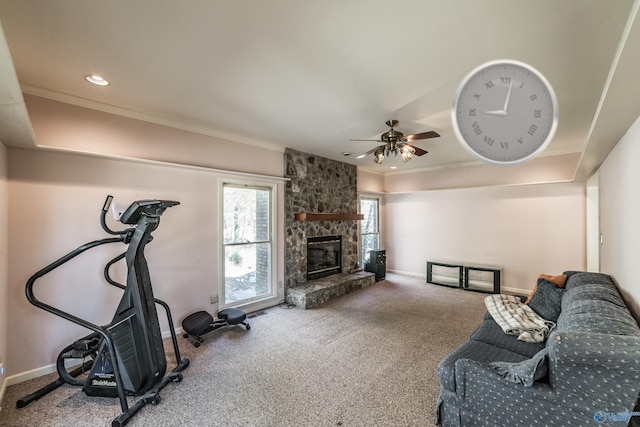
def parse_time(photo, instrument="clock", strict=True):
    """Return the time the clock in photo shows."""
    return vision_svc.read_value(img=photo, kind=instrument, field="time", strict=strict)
9:02
